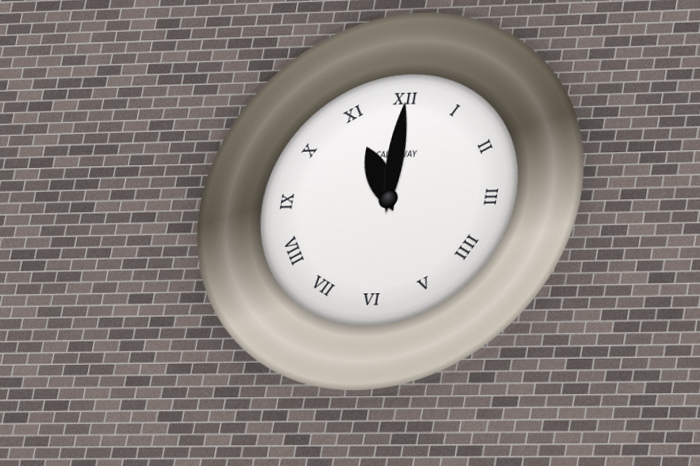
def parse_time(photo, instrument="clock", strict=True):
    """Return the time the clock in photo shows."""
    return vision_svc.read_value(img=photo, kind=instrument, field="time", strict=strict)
11:00
